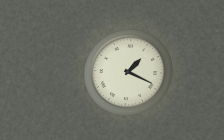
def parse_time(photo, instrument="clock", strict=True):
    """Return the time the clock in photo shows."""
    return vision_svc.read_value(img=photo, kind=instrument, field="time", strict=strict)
1:19
